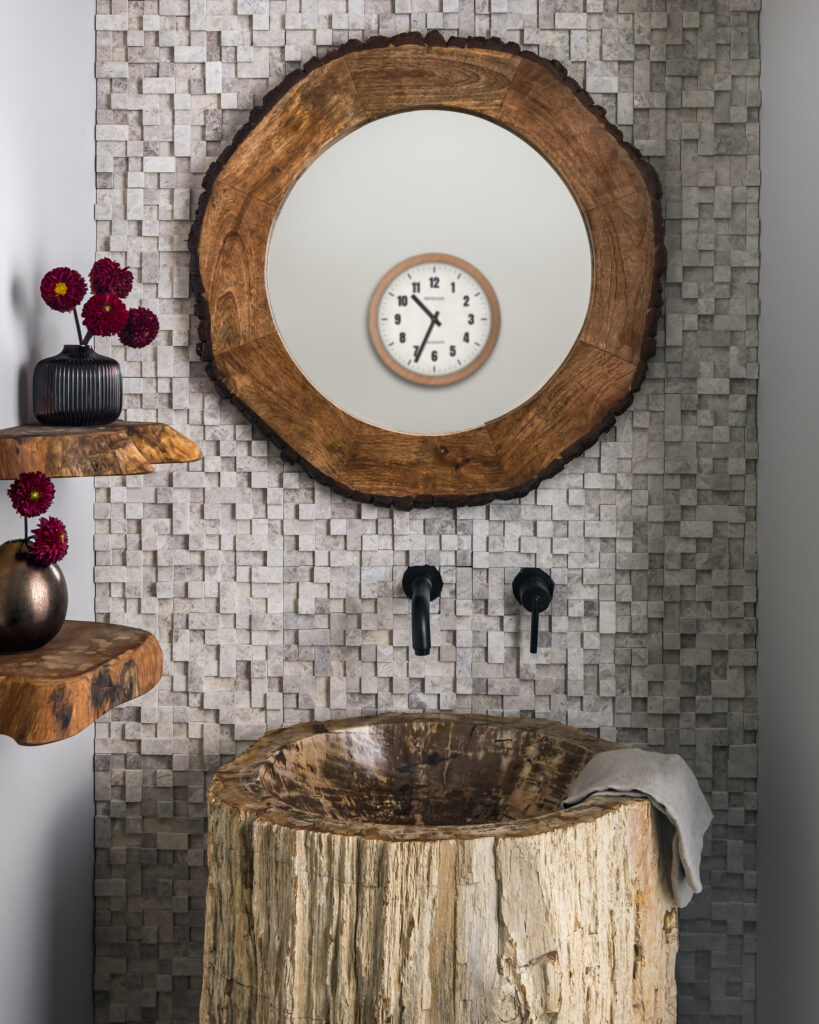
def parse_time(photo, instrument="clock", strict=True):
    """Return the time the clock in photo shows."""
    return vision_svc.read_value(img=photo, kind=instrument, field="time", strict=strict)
10:34
